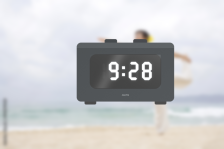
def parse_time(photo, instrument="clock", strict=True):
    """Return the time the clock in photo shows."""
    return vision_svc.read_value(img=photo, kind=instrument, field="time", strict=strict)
9:28
